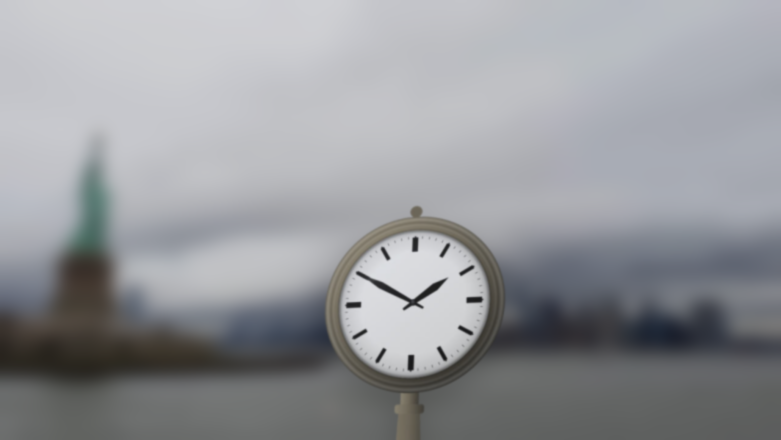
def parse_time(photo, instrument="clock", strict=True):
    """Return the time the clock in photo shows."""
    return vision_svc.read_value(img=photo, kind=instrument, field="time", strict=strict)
1:50
